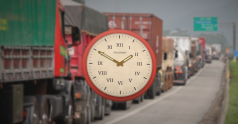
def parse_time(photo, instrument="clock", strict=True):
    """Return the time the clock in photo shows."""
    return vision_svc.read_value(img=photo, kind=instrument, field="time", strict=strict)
1:50
